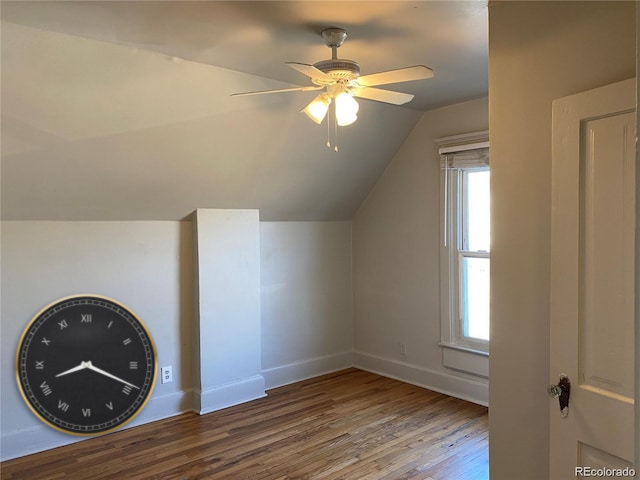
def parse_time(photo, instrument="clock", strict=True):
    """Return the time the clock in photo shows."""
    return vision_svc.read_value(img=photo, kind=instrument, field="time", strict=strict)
8:19
